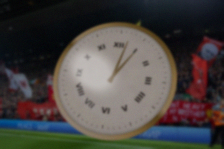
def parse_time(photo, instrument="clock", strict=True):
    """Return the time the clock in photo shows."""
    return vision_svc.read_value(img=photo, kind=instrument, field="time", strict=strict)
1:02
